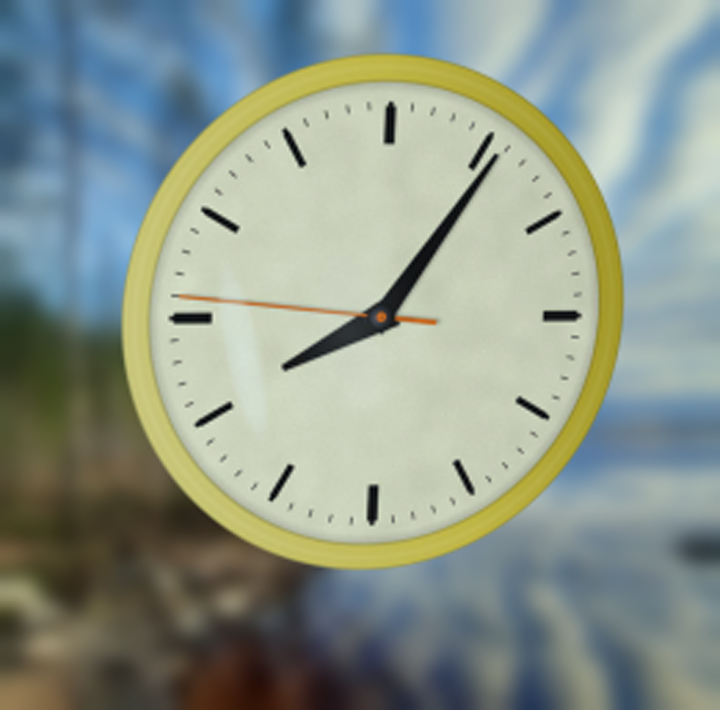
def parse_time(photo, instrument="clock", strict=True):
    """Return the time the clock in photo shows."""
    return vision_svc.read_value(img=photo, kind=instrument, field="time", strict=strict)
8:05:46
